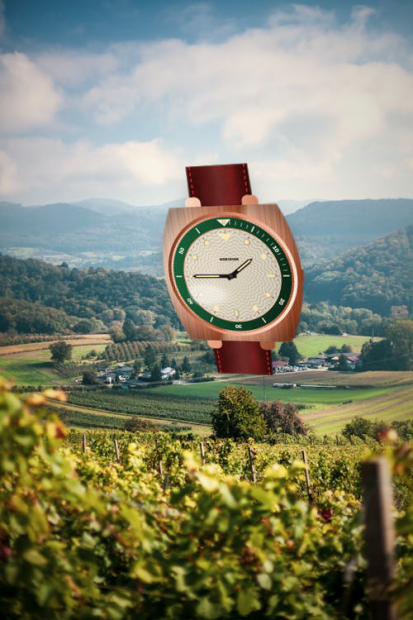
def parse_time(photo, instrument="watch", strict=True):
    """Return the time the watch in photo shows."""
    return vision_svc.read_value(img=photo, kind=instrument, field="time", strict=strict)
1:45
